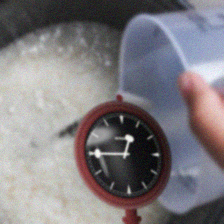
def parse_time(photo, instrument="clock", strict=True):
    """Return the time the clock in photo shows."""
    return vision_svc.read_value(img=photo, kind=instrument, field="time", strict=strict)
12:45
